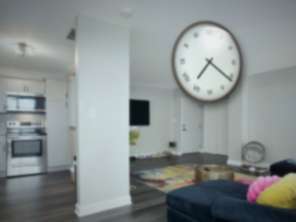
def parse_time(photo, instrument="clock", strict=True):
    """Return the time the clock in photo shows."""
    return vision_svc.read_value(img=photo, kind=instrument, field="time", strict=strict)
7:21
